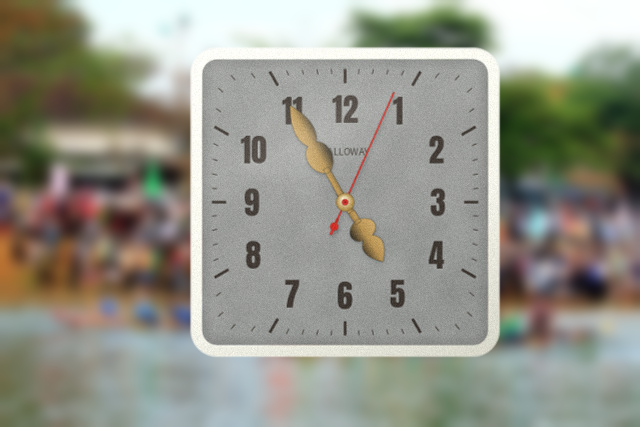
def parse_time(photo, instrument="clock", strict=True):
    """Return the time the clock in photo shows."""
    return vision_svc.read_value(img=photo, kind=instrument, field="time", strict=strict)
4:55:04
